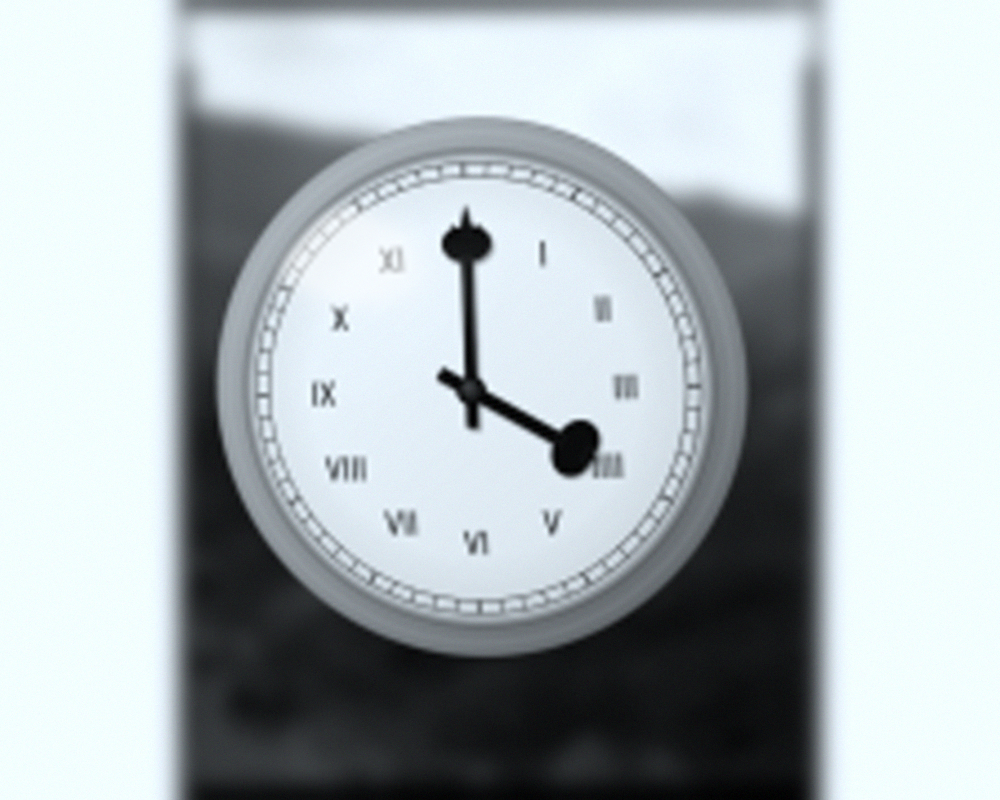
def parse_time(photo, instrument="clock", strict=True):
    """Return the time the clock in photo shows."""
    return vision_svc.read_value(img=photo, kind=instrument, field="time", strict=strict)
4:00
